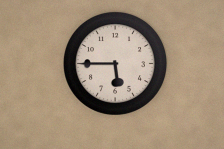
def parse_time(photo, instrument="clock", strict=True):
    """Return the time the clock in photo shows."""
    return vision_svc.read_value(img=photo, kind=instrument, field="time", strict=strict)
5:45
